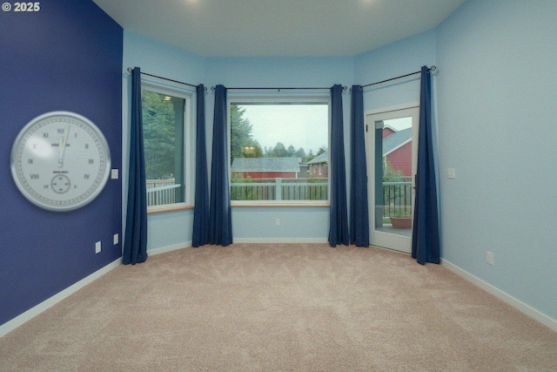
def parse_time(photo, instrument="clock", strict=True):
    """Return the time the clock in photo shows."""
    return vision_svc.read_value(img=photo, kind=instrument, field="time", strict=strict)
12:02
